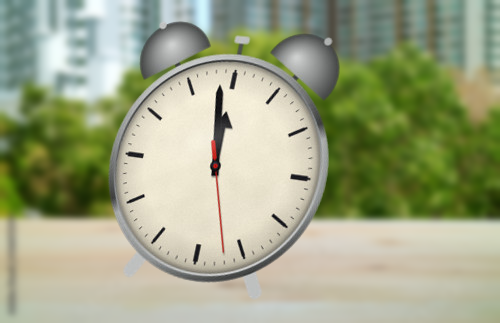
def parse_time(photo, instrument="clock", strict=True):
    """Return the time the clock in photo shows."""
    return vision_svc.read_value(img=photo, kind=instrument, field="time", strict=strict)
11:58:27
